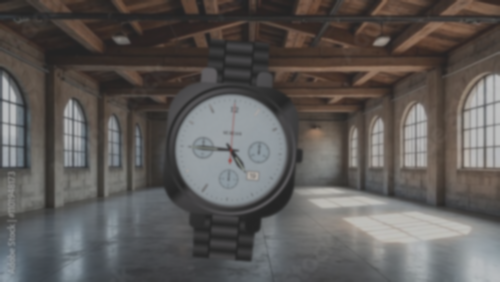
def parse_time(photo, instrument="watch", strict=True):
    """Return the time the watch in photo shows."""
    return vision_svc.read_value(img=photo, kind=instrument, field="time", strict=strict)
4:45
